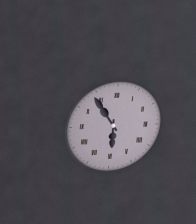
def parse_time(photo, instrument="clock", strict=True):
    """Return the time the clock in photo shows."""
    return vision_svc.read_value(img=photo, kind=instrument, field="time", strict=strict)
5:54
